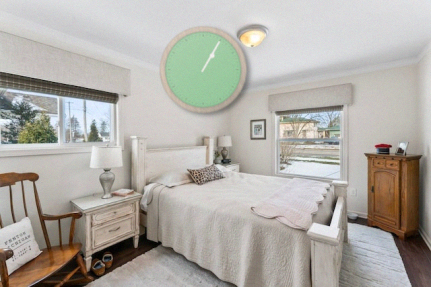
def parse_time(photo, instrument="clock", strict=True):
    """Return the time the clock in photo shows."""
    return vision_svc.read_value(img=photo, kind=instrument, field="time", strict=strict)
1:05
